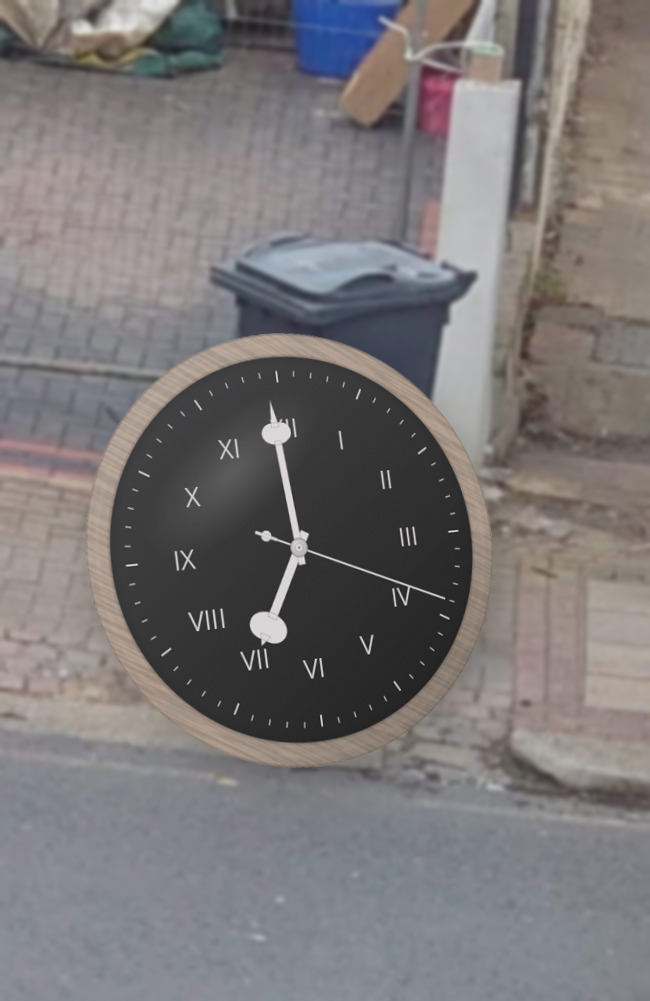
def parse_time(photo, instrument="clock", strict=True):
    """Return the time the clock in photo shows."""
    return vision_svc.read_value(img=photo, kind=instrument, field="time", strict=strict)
6:59:19
